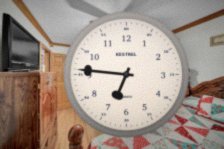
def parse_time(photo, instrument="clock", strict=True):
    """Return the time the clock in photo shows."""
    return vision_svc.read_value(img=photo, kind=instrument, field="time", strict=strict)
6:46
